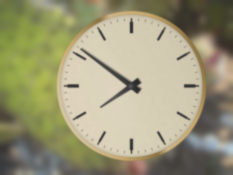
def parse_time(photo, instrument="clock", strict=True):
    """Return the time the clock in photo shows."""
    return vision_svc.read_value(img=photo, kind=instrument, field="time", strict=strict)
7:51
